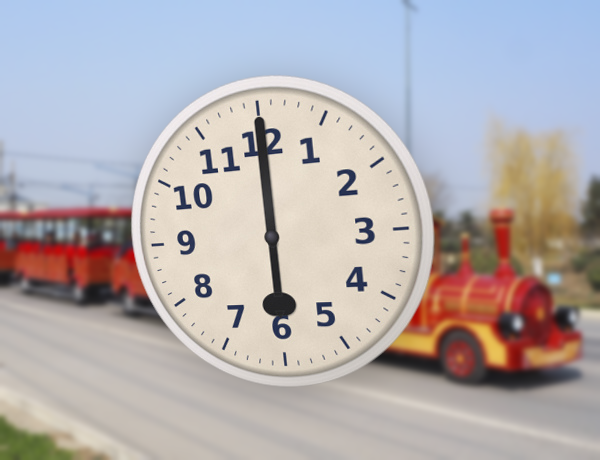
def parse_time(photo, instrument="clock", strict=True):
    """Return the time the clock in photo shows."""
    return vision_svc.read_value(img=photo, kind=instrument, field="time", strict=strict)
6:00
